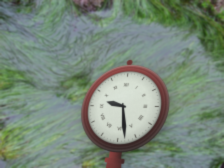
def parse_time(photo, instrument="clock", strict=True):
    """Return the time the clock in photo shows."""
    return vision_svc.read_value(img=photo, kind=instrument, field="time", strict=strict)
9:28
